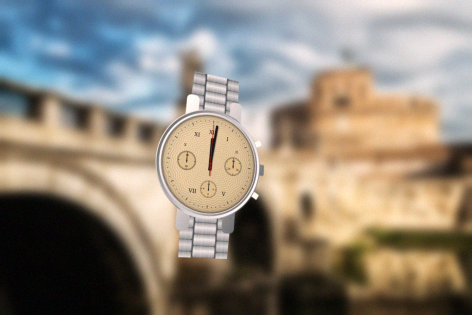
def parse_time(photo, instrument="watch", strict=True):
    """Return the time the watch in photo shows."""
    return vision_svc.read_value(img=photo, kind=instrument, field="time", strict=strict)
12:01
